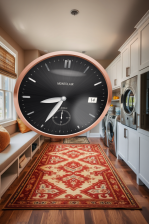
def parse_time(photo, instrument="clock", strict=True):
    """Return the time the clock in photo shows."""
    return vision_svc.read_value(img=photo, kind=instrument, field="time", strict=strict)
8:35
